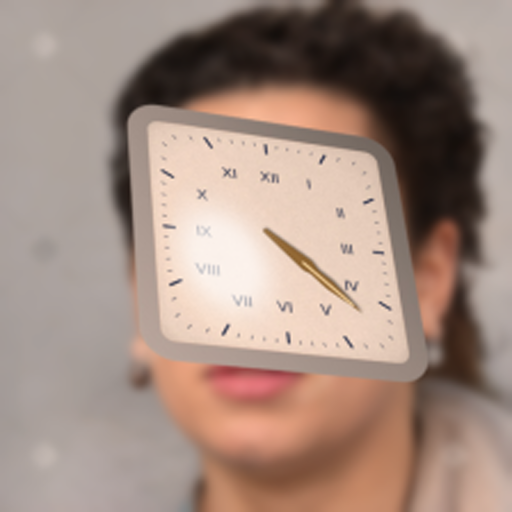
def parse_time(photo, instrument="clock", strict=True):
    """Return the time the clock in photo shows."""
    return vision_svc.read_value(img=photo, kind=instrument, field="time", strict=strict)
4:22
